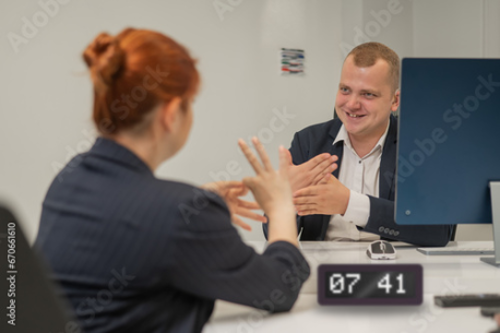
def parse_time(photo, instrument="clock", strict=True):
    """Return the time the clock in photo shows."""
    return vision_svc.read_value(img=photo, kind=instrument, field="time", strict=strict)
7:41
